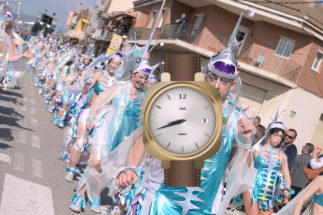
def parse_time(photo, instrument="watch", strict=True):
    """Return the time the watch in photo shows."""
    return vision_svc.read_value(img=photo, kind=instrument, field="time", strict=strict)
8:42
